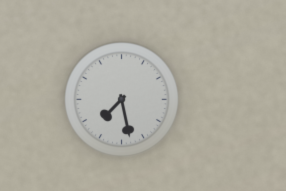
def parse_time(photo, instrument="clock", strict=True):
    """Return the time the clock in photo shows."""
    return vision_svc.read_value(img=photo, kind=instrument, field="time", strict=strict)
7:28
